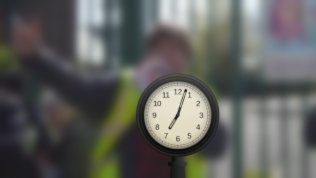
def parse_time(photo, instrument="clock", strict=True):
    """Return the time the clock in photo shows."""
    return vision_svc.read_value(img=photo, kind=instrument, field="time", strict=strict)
7:03
